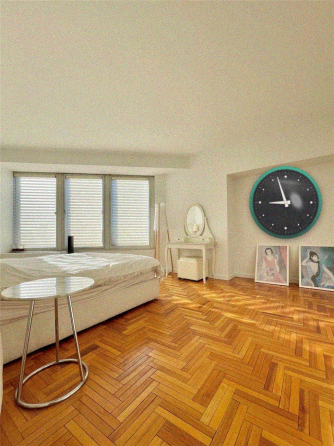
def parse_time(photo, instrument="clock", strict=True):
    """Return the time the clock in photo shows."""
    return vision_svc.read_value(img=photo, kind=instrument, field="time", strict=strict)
8:57
